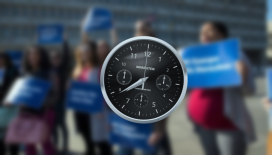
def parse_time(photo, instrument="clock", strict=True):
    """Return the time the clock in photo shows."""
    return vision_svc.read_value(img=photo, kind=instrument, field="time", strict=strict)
7:39
